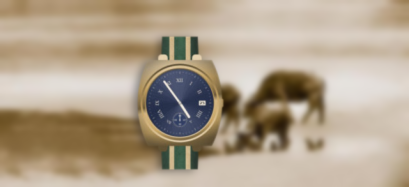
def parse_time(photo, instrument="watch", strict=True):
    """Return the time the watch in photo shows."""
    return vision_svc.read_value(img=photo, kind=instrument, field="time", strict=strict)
4:54
